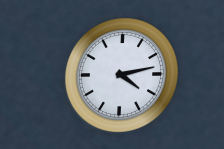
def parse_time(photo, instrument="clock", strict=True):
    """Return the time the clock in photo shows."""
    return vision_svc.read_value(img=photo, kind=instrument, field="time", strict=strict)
4:13
